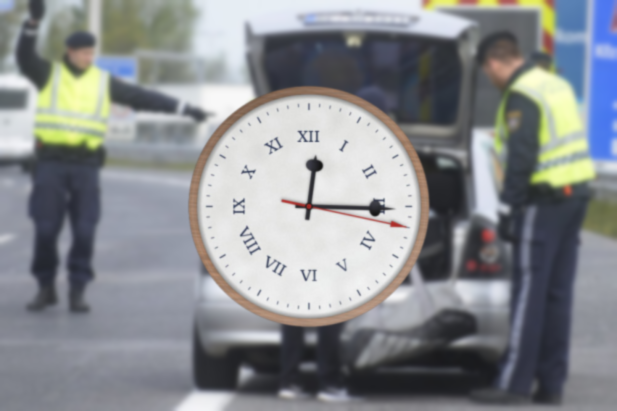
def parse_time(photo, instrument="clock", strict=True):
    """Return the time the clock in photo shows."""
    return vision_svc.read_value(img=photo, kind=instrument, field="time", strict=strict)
12:15:17
